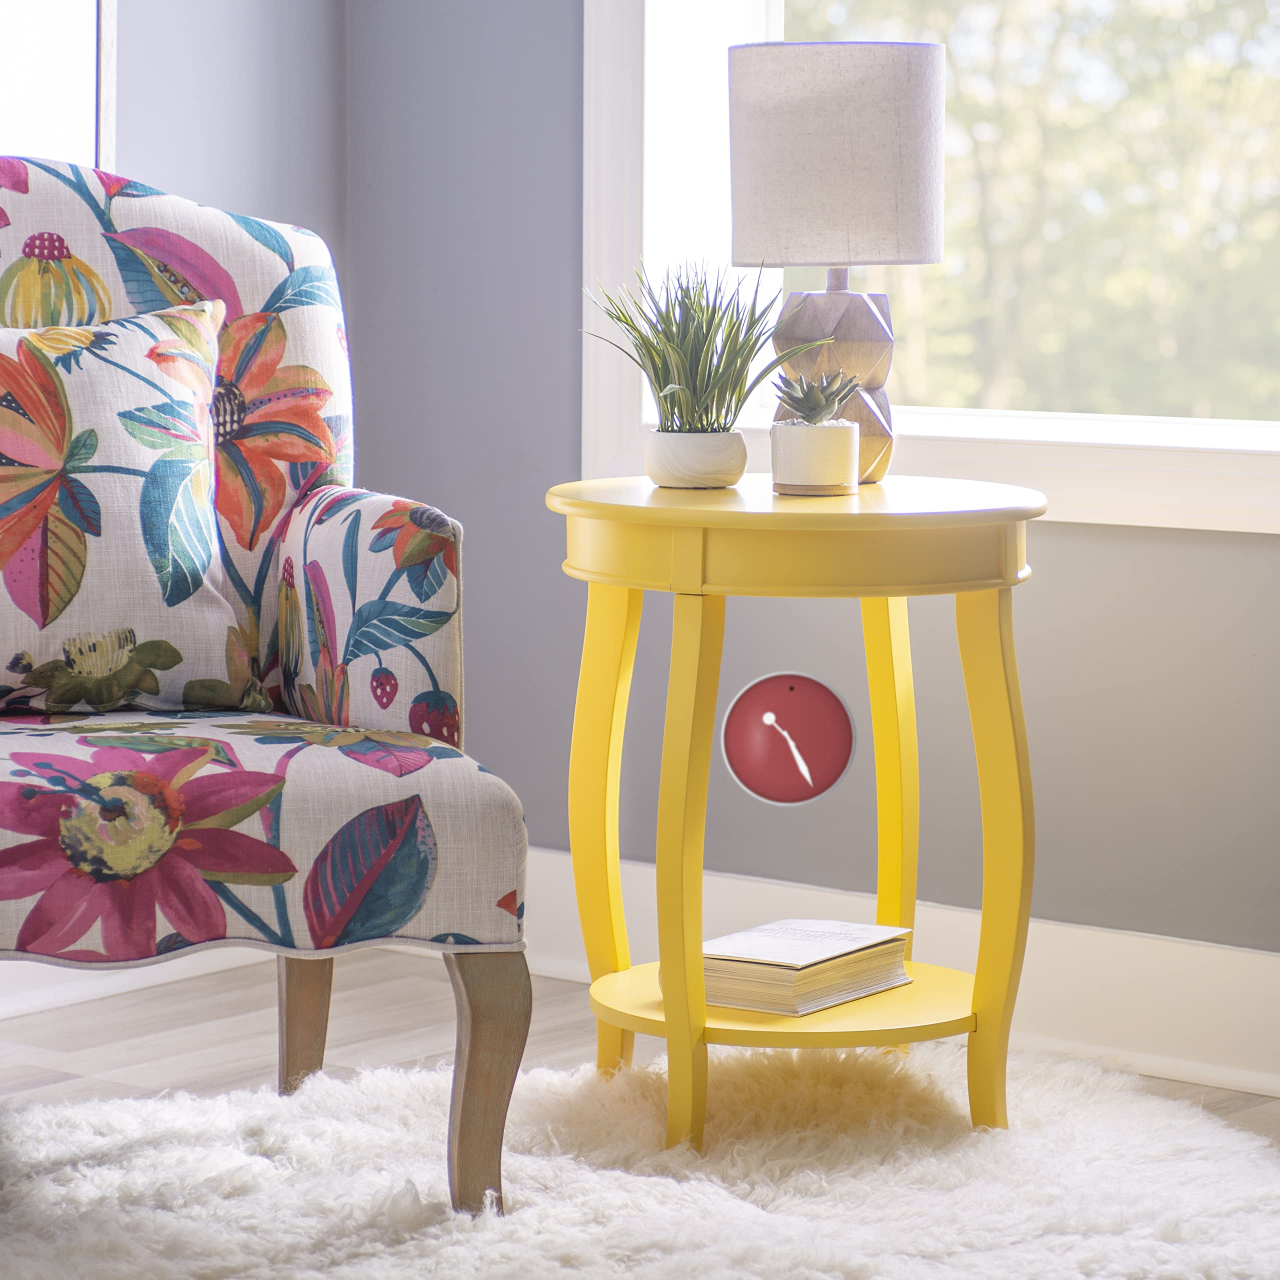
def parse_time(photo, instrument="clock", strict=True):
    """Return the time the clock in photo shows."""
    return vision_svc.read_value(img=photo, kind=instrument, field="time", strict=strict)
10:25
